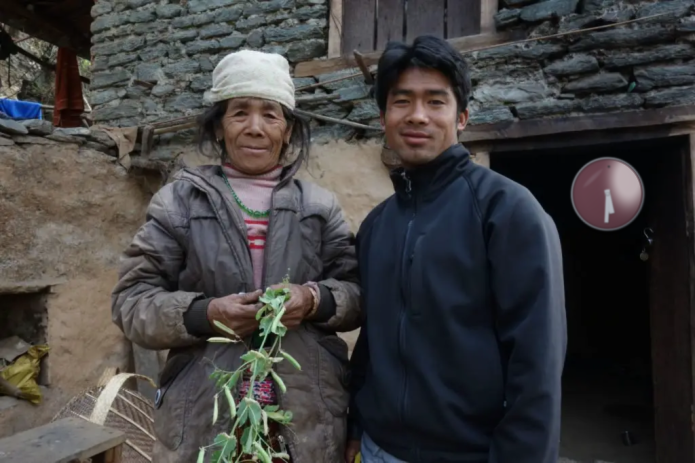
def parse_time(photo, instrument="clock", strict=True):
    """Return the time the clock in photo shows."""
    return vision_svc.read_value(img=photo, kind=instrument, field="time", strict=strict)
5:30
